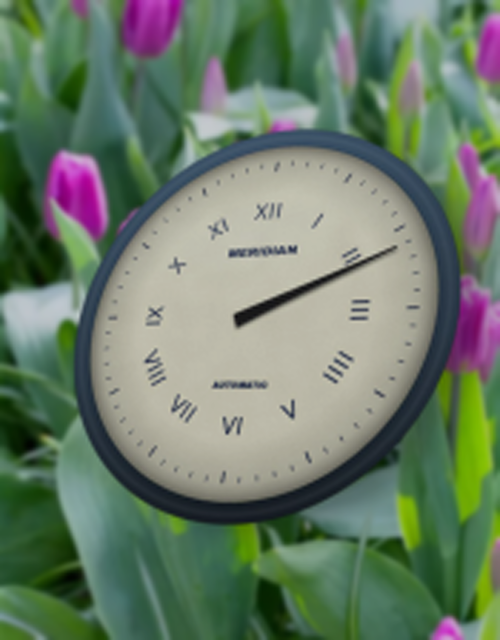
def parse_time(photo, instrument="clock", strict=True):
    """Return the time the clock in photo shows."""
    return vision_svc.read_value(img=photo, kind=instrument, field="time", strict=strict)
2:11
